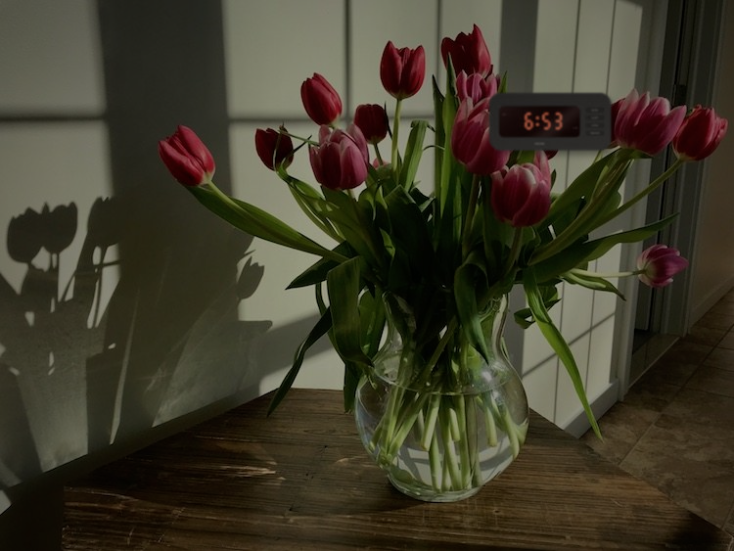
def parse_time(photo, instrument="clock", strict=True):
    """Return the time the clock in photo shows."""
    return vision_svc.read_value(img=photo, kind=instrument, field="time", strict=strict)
6:53
